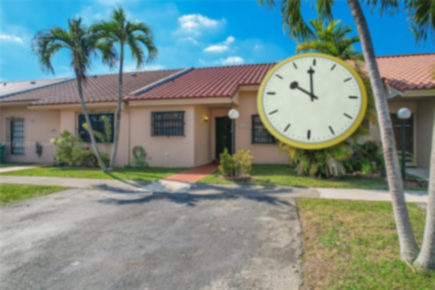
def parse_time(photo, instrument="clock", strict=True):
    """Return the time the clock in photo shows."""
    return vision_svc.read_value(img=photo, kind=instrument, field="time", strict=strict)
9:59
